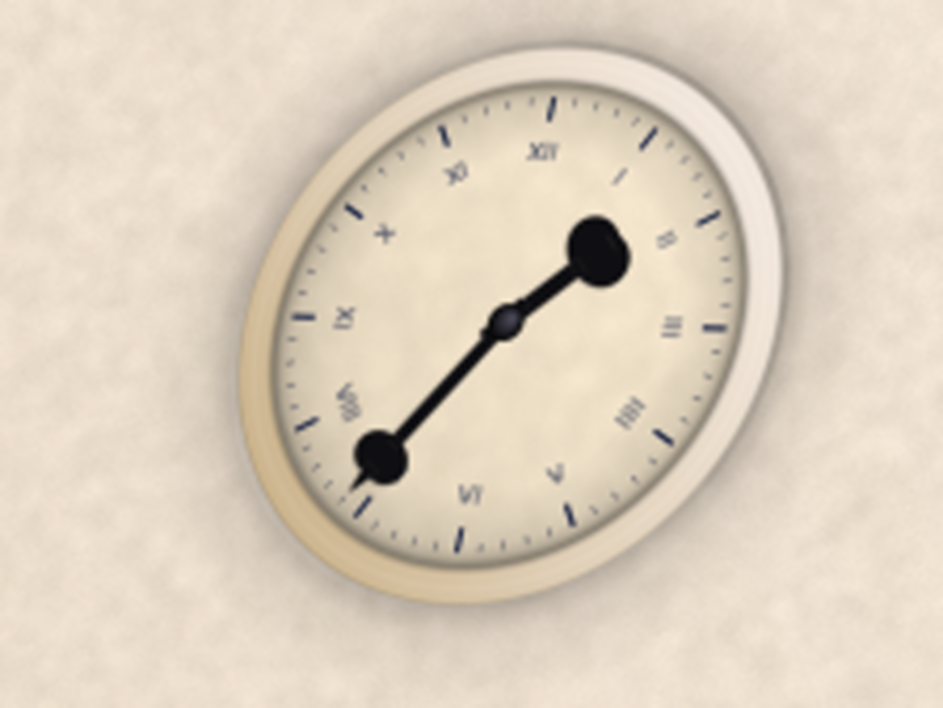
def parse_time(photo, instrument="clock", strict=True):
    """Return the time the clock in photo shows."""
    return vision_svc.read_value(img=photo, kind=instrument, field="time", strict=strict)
1:36
